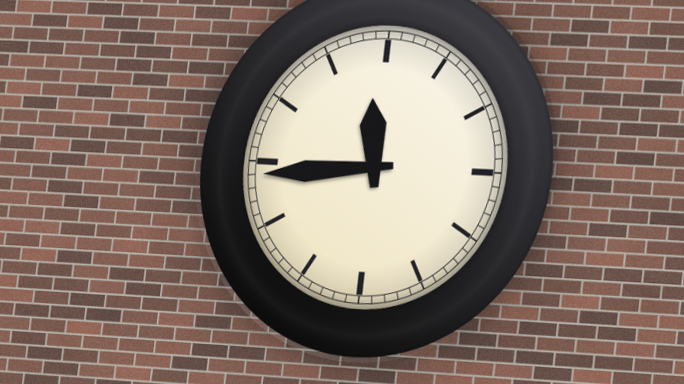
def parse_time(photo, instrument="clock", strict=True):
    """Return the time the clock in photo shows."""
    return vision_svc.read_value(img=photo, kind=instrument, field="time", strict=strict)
11:44
